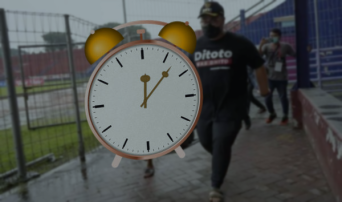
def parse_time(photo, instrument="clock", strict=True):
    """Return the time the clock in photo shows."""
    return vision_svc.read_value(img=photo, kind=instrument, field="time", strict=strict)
12:07
